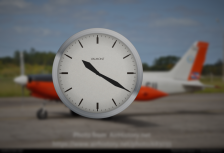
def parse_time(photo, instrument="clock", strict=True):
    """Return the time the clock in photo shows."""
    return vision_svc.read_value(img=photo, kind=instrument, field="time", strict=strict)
10:20
